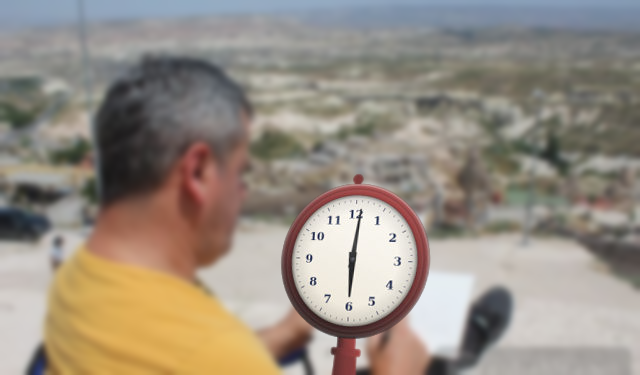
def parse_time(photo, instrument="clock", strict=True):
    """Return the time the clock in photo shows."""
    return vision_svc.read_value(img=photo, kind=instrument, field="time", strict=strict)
6:01
